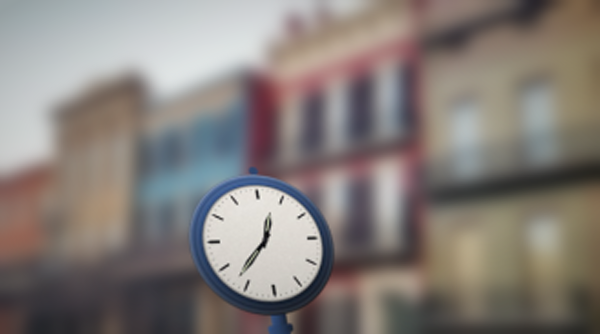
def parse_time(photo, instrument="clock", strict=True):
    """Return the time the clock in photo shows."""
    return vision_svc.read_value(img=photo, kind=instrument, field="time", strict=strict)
12:37
